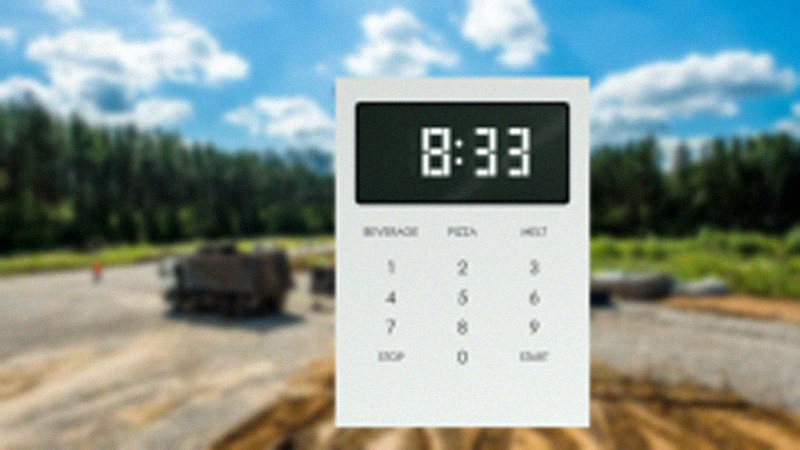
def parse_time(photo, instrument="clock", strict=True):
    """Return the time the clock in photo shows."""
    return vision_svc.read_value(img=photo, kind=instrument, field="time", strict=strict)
8:33
